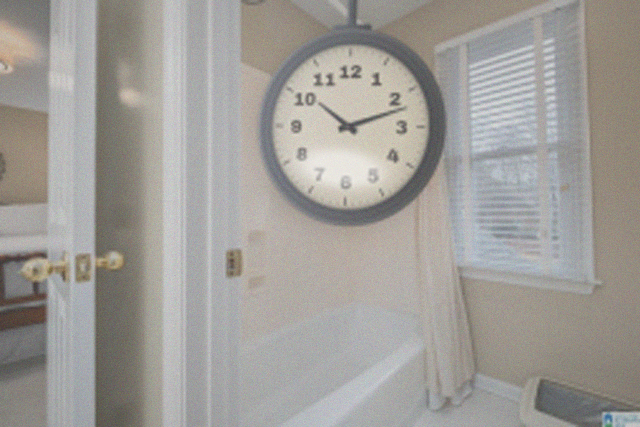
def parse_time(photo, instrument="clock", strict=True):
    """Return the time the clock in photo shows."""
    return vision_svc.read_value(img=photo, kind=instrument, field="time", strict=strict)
10:12
